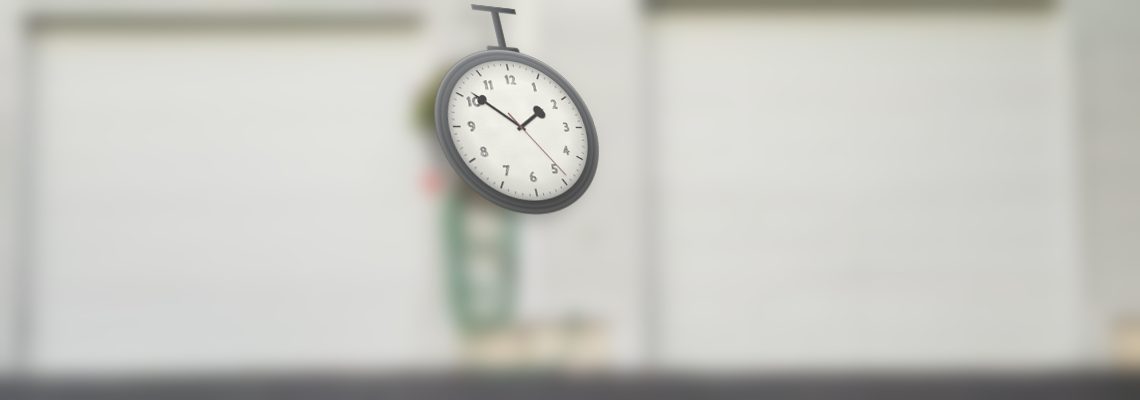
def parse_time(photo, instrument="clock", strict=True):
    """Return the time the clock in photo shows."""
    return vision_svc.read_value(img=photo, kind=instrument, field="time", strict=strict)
1:51:24
